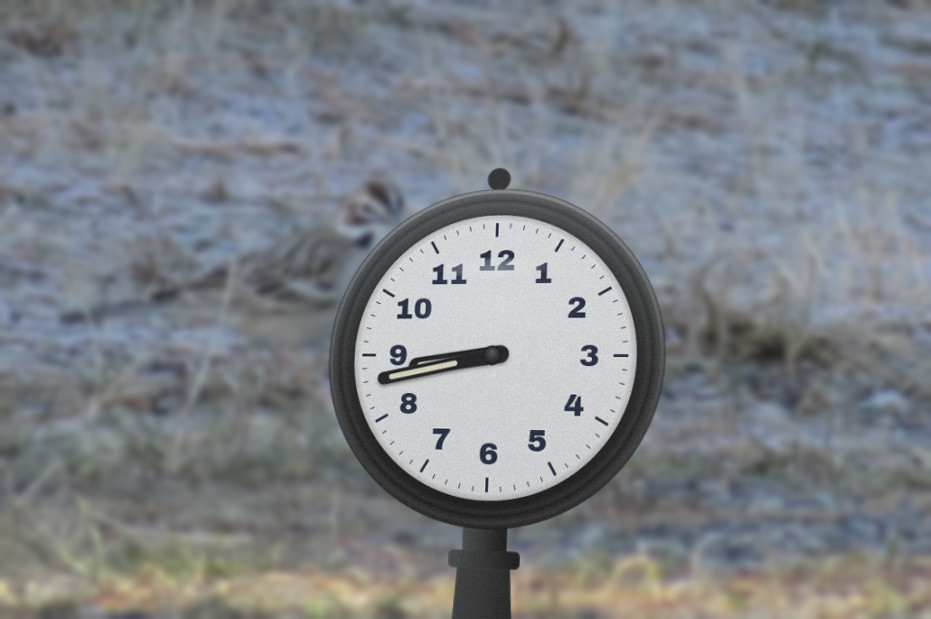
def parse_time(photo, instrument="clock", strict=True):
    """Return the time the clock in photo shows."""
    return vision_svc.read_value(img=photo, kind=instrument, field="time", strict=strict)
8:43
